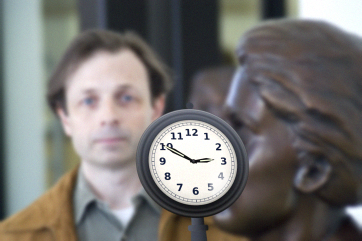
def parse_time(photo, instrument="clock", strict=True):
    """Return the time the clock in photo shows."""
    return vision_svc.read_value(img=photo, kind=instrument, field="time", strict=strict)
2:50
